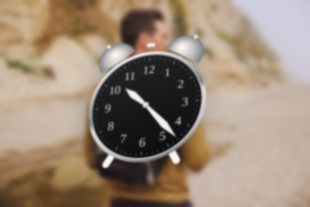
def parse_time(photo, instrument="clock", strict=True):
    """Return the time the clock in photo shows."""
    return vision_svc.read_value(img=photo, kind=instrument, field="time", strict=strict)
10:23
